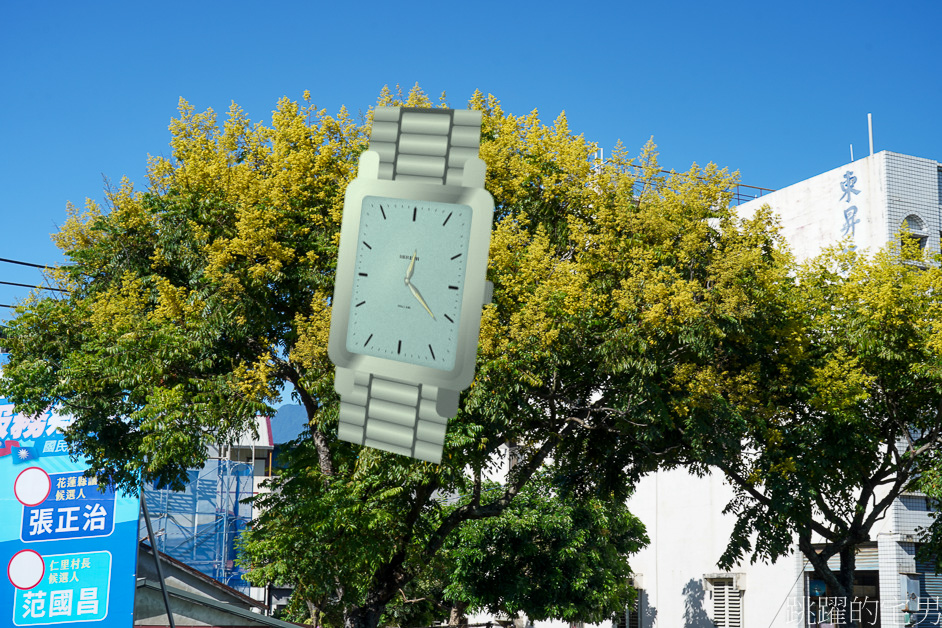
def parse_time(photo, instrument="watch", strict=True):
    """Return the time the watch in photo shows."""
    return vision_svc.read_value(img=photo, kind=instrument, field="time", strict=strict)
12:22
